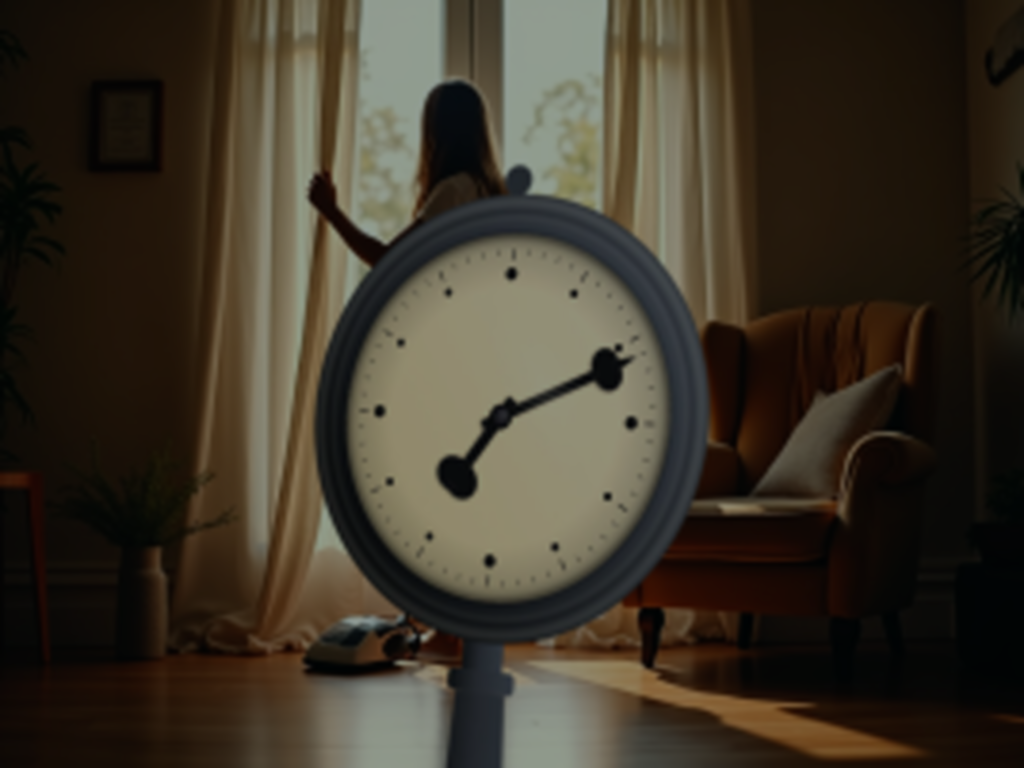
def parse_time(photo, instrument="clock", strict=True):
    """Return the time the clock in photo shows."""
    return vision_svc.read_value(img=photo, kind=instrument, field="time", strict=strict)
7:11
